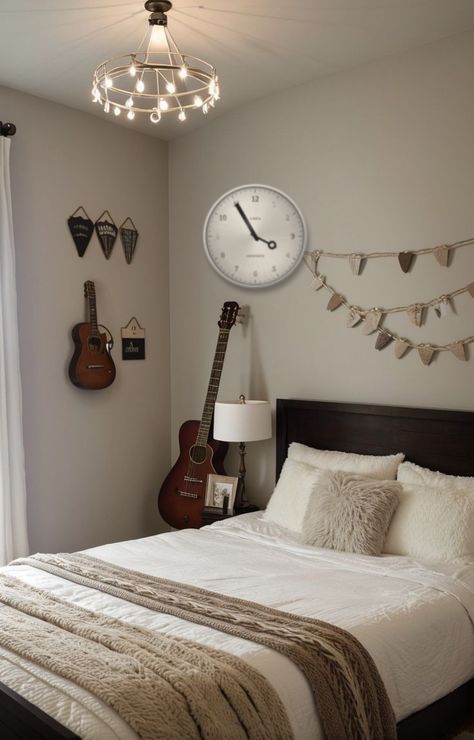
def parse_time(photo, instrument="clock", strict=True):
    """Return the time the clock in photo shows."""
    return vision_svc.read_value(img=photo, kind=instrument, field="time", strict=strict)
3:55
